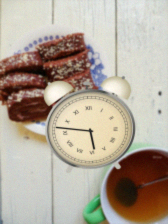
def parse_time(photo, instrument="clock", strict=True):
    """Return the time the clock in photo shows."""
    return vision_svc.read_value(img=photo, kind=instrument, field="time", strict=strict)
5:47
